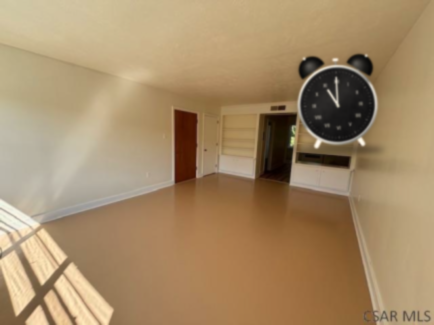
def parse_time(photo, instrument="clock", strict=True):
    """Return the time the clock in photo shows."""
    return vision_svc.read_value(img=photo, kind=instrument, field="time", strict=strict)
11:00
